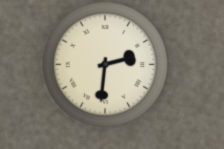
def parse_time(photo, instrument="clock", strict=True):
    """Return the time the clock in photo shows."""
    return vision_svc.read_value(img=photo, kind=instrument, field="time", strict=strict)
2:31
